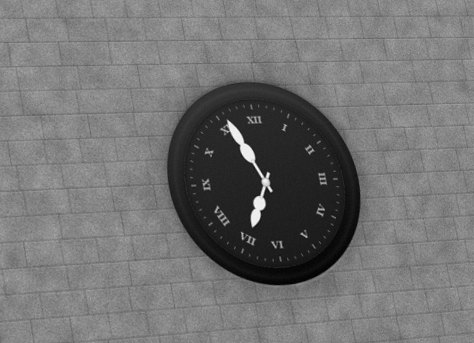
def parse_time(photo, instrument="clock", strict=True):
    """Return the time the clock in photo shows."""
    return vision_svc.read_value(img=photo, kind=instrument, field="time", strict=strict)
6:56
